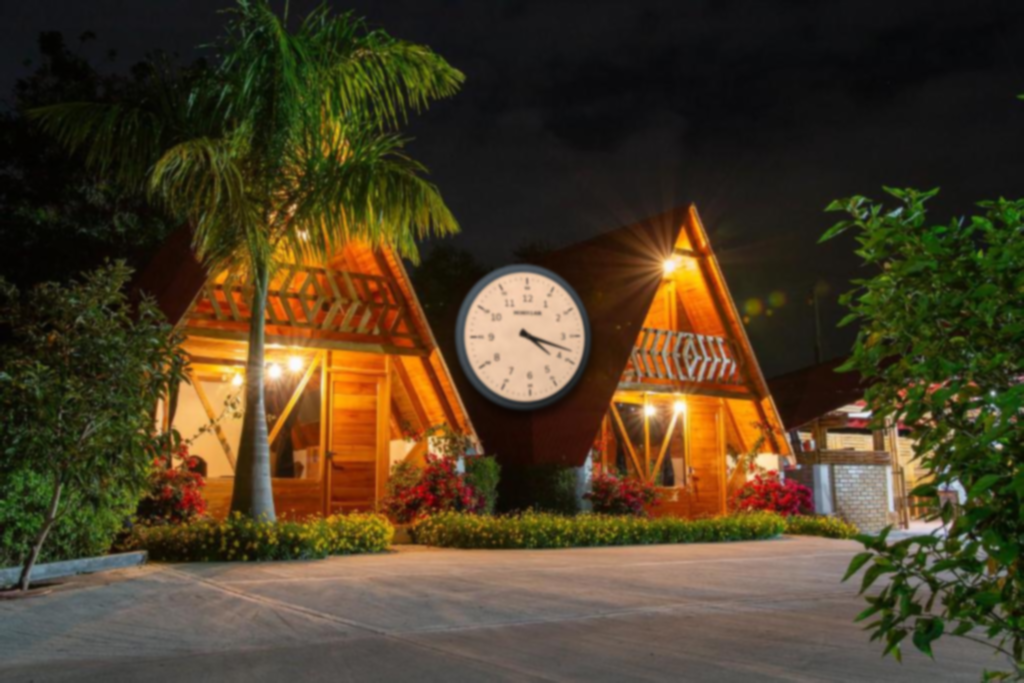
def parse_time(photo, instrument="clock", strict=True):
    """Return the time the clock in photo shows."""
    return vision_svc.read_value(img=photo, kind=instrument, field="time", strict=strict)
4:18
